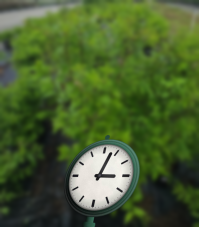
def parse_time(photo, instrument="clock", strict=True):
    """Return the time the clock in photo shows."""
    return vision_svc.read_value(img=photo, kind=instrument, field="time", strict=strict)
3:03
